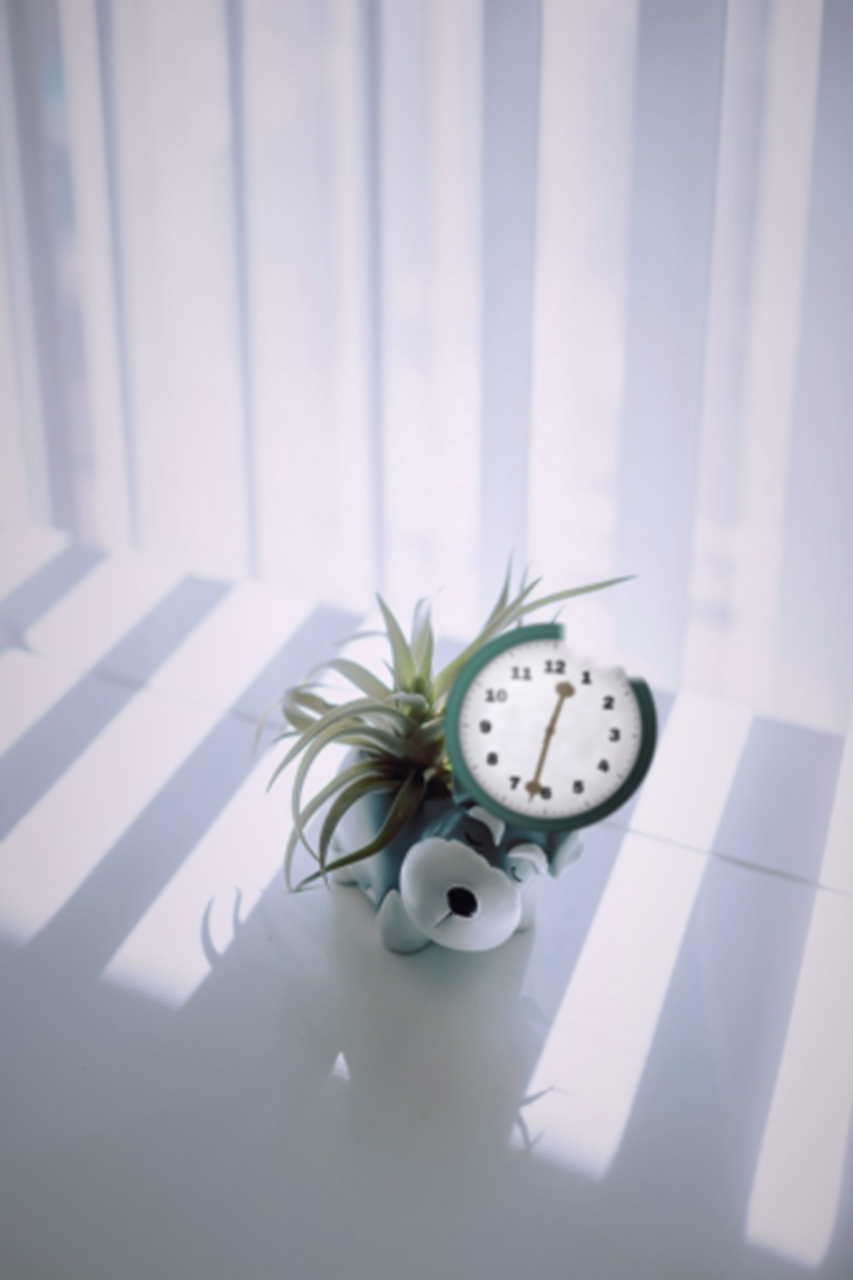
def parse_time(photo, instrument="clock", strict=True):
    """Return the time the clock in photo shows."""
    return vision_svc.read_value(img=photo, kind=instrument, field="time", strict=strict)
12:32
